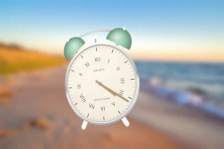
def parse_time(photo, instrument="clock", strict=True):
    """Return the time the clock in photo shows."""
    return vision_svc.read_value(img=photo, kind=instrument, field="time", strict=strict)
4:21
